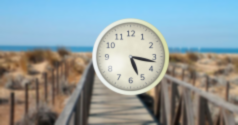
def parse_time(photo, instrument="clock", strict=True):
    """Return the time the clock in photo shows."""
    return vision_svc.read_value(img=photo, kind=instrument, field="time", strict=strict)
5:17
